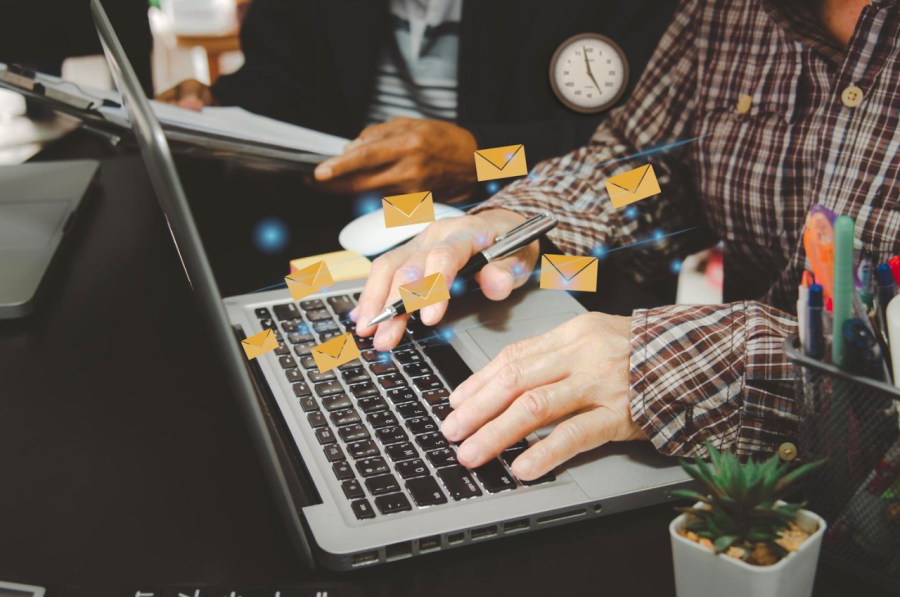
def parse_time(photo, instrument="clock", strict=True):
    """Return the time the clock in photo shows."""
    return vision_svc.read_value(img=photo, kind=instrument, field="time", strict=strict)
4:58
